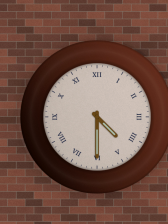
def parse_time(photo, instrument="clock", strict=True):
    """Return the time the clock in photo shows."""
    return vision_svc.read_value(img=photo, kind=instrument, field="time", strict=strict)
4:30
